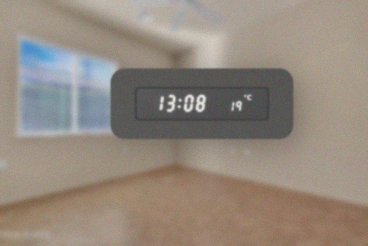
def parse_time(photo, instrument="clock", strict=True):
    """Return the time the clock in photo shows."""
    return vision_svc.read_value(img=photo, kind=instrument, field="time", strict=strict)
13:08
